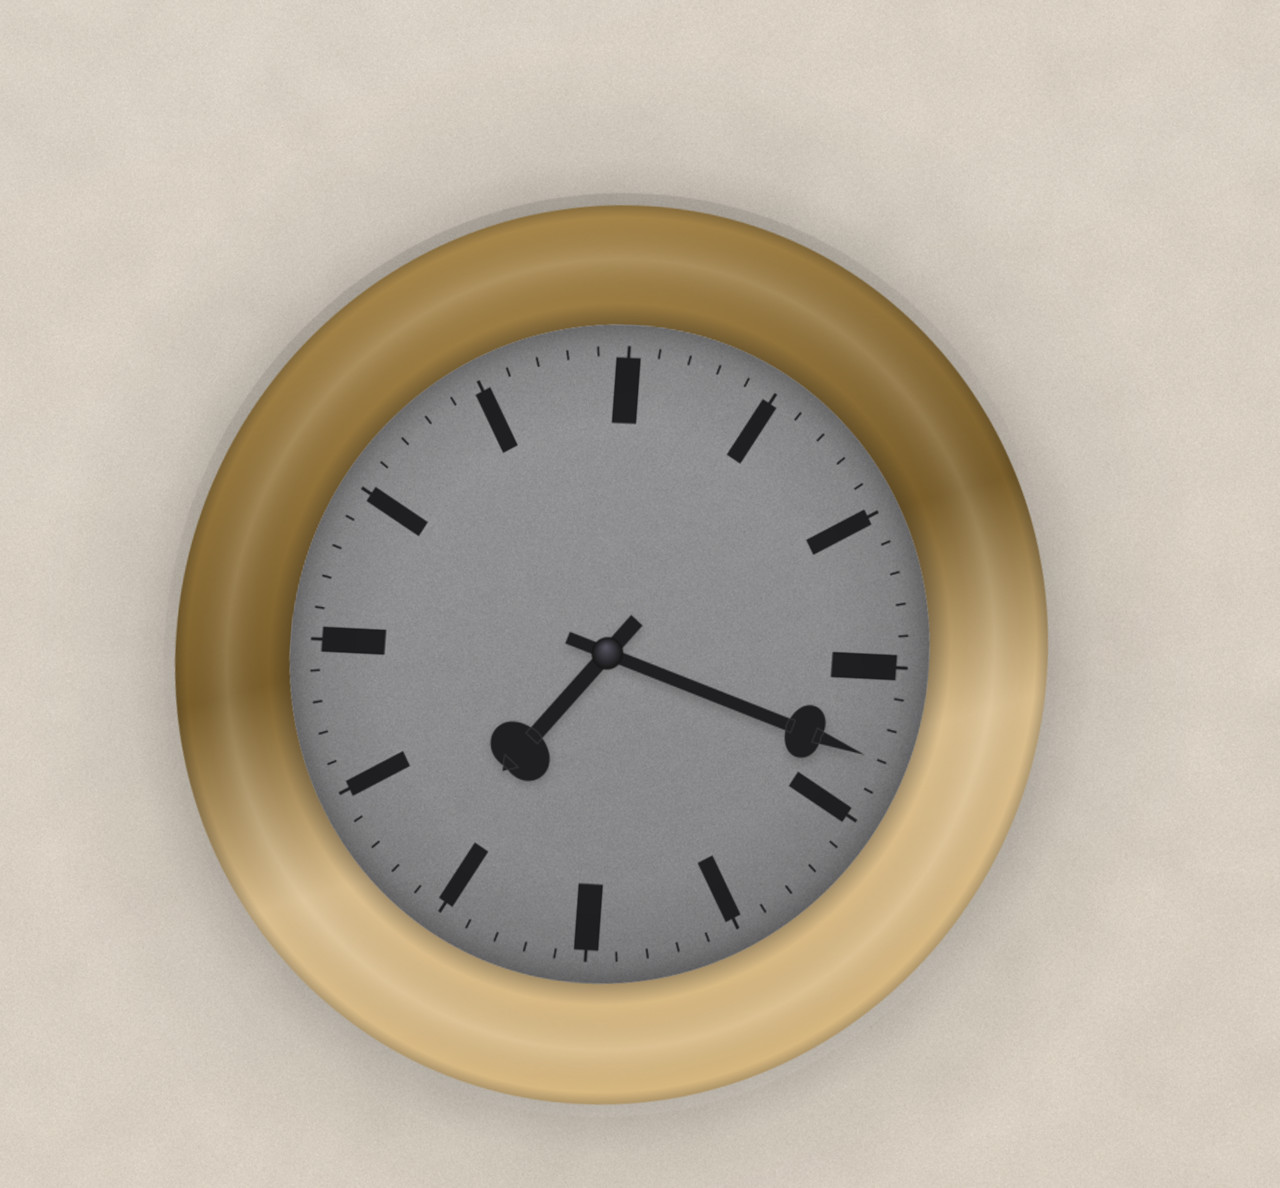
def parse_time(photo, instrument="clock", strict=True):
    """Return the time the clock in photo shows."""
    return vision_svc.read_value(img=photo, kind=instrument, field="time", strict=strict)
7:18
